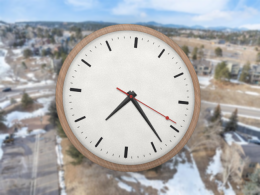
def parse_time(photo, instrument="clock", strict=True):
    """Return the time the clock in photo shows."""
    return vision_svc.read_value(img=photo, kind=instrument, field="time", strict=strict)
7:23:19
